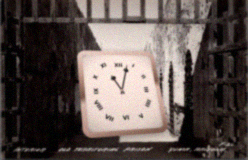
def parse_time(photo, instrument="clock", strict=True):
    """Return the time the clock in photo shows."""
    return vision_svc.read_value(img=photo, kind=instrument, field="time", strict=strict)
11:03
